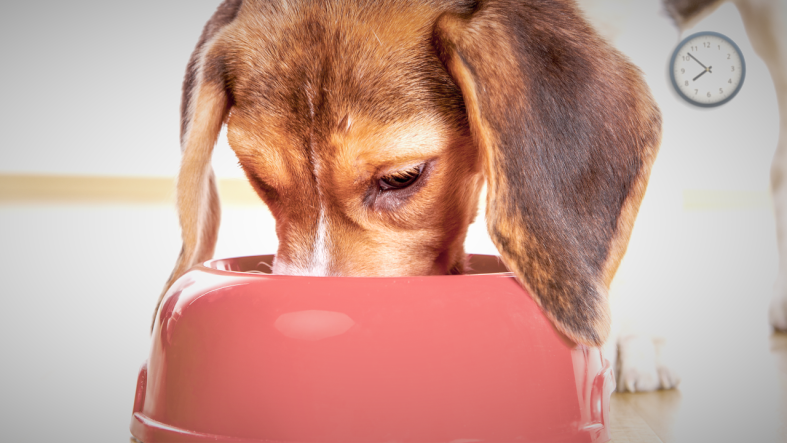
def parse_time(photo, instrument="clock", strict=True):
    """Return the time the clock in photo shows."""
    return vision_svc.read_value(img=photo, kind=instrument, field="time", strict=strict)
7:52
